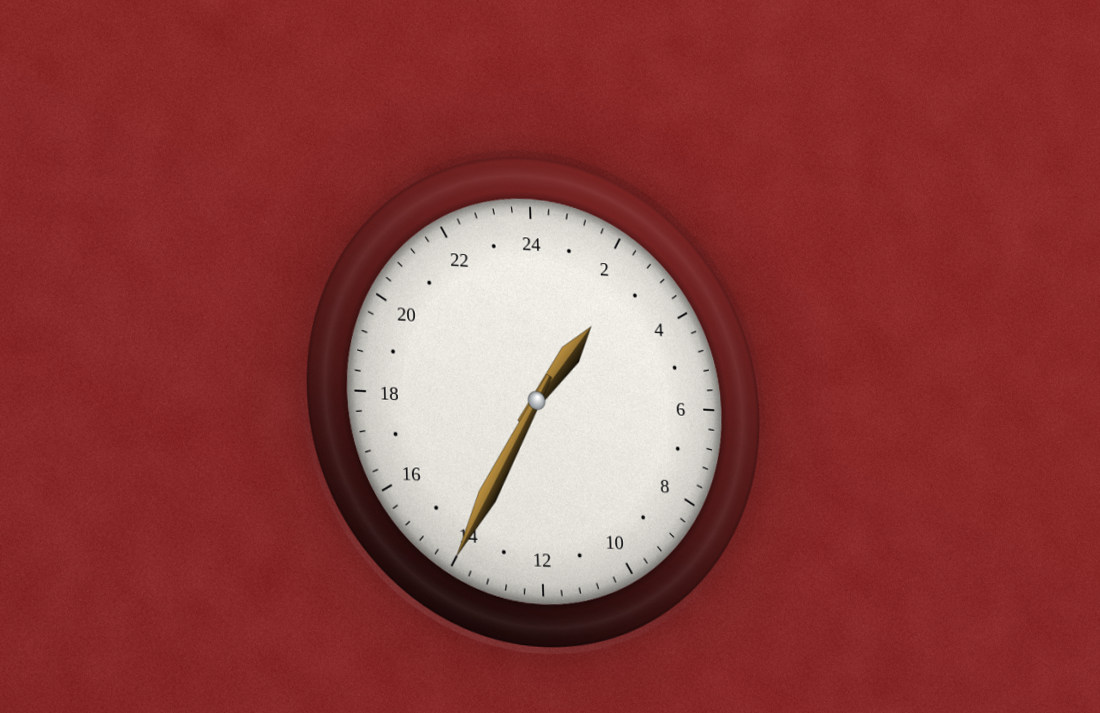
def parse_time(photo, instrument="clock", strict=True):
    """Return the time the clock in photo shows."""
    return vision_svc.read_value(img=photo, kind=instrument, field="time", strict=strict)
2:35
